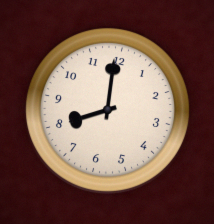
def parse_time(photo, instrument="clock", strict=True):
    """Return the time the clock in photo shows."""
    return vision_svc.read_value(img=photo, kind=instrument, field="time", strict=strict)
7:59
